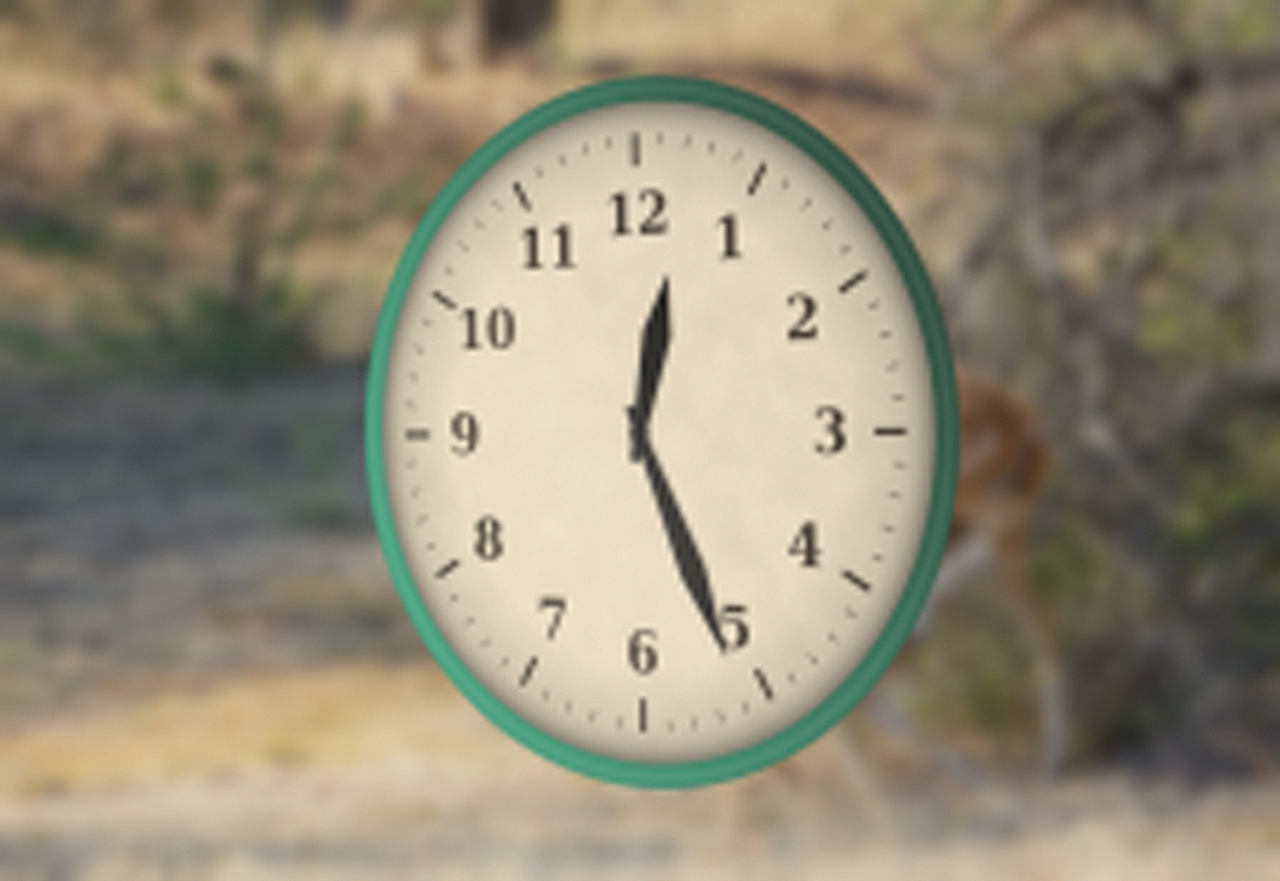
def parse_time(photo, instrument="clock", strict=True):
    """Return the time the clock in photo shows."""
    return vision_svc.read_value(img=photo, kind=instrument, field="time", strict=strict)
12:26
